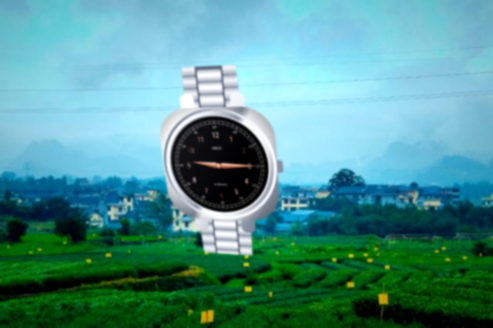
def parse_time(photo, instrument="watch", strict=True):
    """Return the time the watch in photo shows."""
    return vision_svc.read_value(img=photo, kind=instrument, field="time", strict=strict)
9:15
